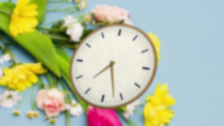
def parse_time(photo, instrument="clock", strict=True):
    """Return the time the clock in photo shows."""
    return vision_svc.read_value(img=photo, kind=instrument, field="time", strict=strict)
7:27
